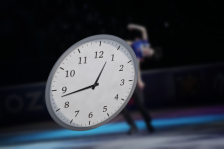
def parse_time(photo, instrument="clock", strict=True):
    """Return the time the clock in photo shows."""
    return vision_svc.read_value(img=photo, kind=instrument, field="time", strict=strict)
12:43
